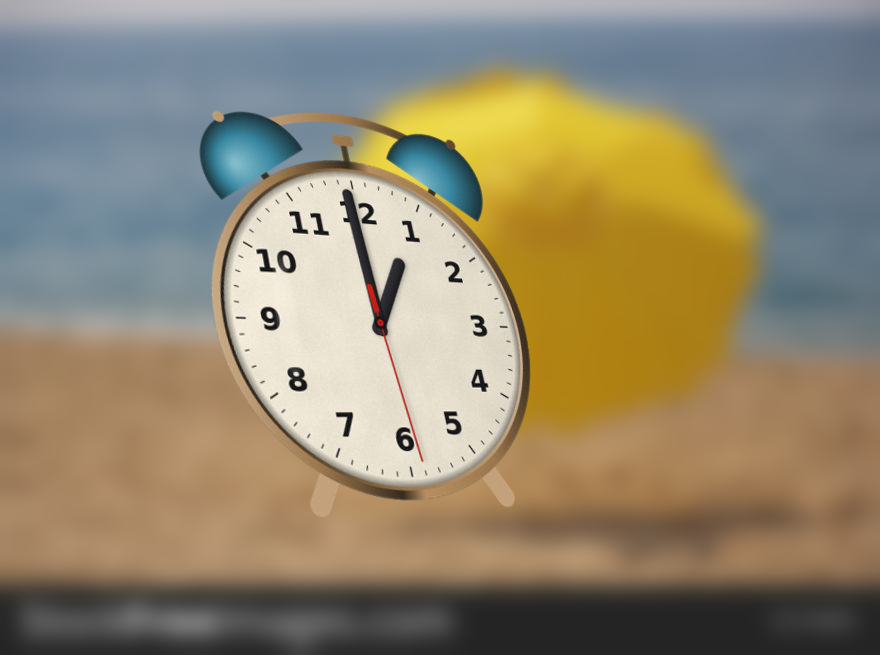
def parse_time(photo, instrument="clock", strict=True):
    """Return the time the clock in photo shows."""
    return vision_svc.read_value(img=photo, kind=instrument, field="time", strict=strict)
12:59:29
